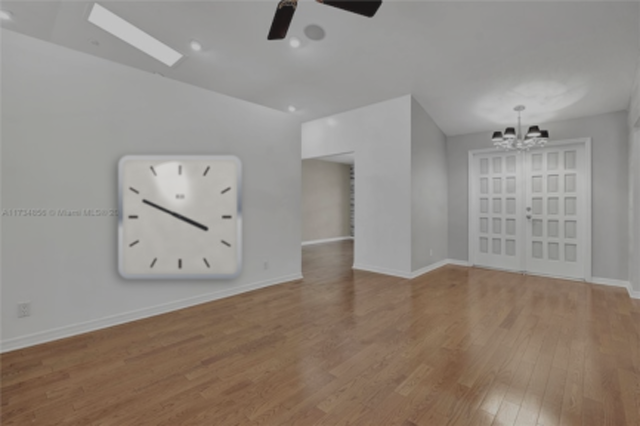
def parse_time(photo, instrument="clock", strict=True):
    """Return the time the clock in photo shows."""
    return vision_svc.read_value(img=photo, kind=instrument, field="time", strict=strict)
3:49
